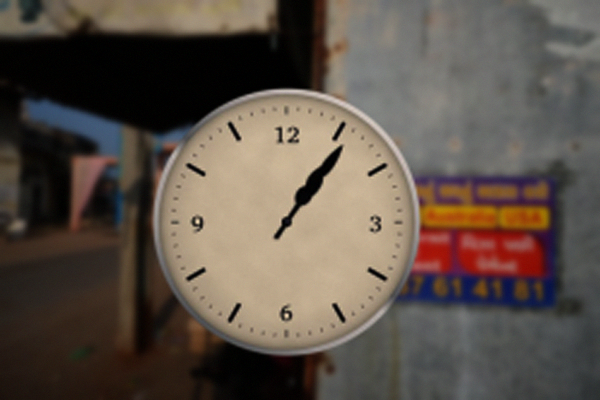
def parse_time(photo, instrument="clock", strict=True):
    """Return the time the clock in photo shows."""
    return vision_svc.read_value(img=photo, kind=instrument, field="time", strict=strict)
1:06
